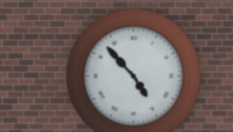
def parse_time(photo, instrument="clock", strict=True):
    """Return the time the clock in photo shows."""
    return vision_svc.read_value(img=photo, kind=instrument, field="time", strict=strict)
4:53
